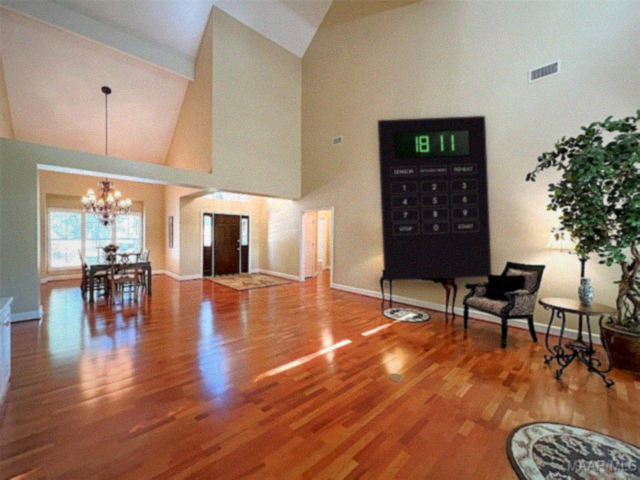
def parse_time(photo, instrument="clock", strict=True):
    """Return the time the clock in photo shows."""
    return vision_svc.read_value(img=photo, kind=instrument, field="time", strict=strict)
18:11
